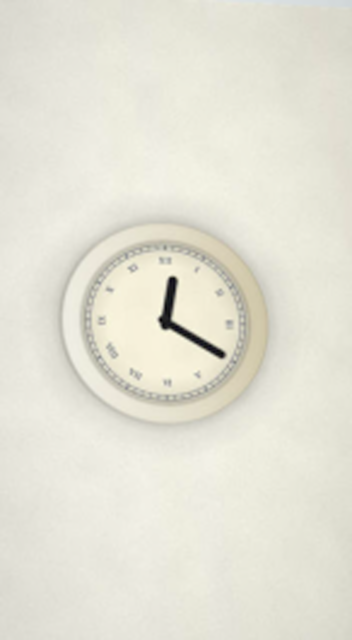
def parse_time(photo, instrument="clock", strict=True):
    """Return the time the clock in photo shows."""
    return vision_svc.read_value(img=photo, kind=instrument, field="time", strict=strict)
12:20
